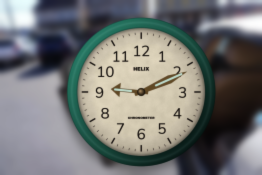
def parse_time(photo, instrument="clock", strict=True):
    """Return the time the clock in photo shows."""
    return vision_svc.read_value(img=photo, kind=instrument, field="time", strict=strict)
9:11
